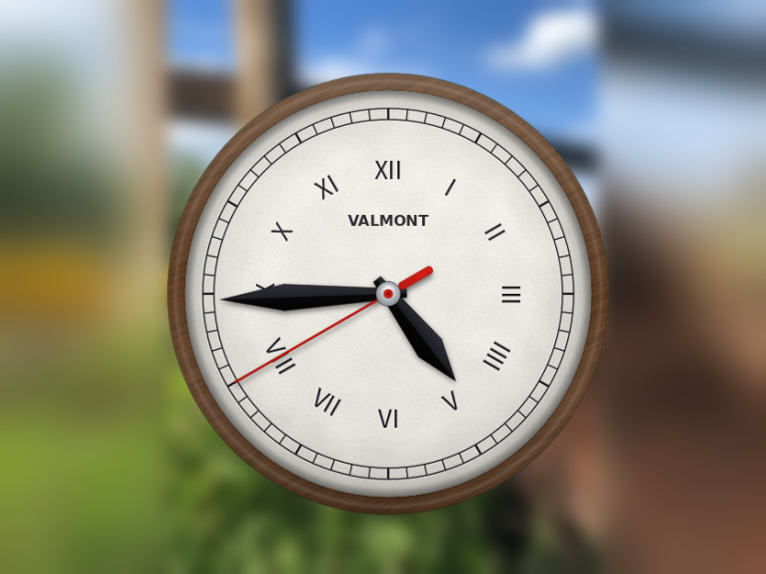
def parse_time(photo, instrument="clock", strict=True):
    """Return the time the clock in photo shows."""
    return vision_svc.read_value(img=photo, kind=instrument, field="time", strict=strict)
4:44:40
